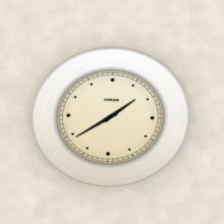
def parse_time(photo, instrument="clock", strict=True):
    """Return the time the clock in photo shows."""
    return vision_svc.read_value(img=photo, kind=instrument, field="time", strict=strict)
1:39
